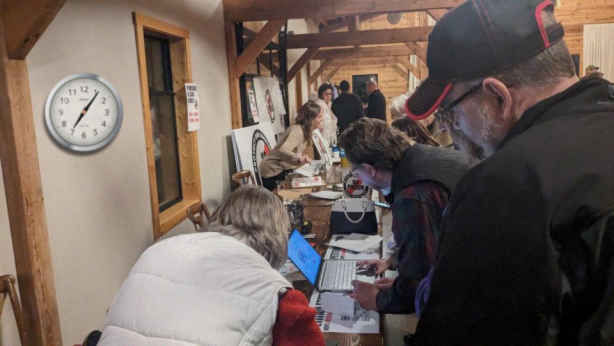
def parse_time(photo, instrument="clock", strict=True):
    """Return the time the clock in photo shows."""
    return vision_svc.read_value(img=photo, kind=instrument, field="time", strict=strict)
7:06
